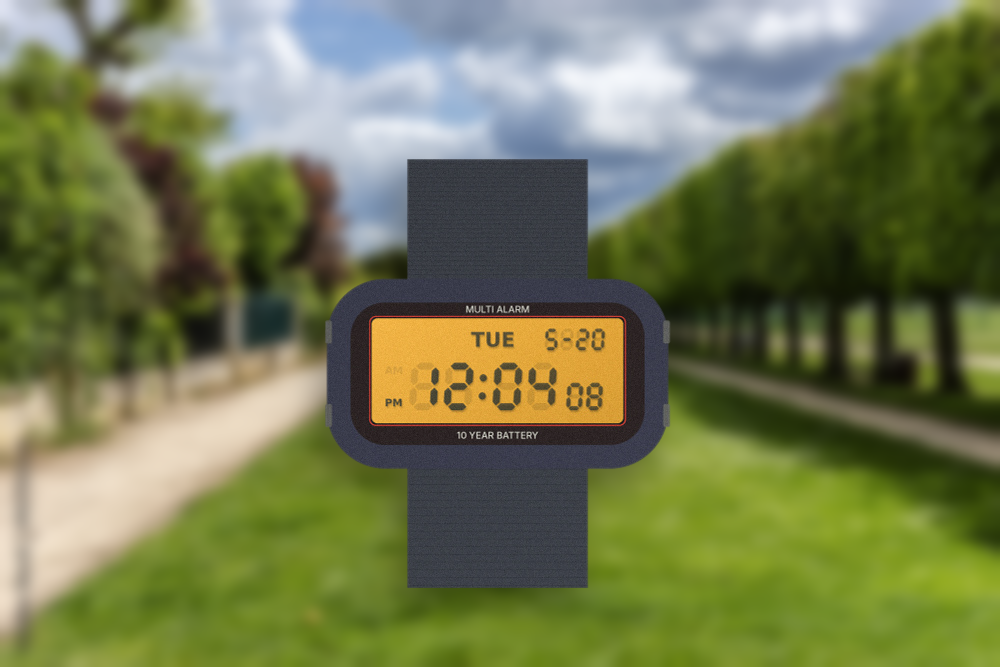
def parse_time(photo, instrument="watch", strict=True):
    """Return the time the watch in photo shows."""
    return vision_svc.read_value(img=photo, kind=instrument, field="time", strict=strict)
12:04:08
